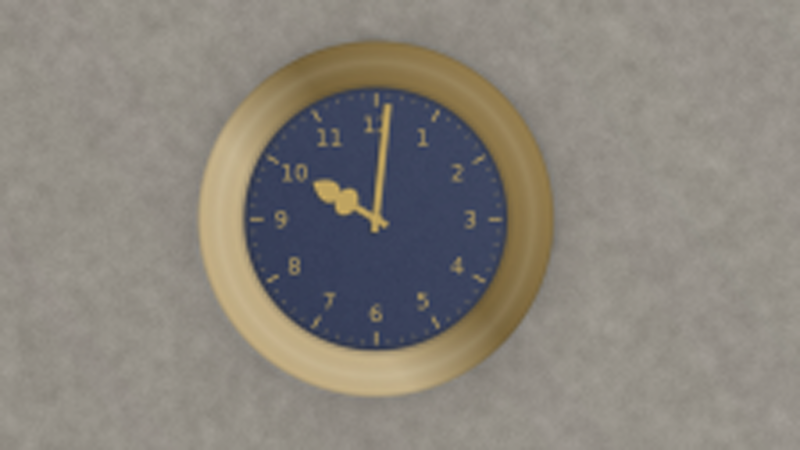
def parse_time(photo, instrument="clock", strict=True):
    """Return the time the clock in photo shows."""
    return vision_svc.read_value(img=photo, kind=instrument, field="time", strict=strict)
10:01
